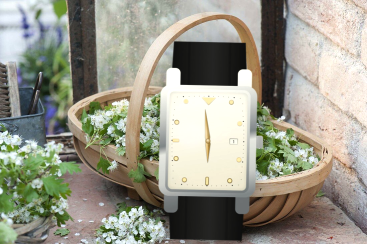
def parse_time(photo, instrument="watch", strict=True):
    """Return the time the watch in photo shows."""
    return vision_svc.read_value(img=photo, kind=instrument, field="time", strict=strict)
5:59
